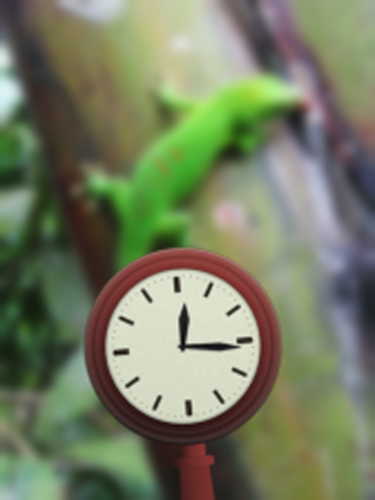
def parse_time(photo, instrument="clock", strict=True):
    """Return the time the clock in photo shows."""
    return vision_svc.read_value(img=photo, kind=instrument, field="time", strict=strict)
12:16
